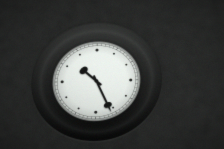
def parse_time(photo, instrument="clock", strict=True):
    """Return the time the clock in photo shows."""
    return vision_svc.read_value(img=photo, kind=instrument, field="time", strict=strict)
10:26
